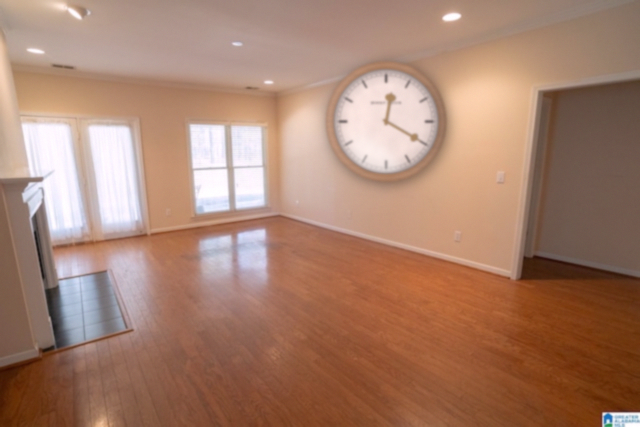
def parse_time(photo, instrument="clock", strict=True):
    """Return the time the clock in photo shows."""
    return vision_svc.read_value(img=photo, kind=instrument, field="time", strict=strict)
12:20
